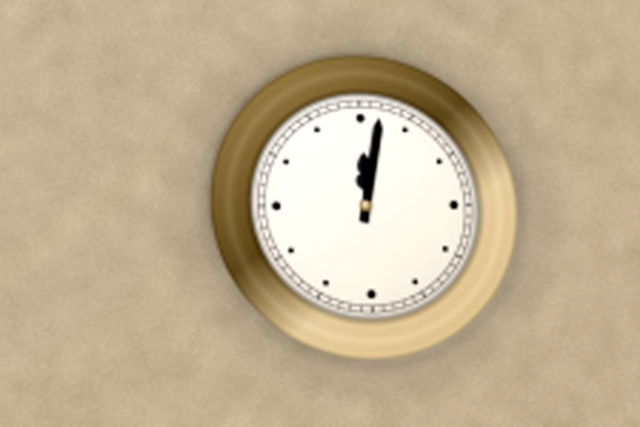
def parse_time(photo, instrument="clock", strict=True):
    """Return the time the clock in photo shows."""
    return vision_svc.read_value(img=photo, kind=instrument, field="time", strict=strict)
12:02
